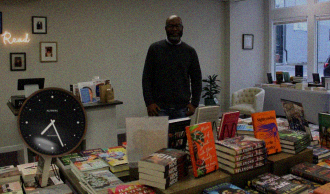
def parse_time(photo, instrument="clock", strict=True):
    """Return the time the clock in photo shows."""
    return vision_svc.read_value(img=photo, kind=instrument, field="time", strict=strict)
7:26
